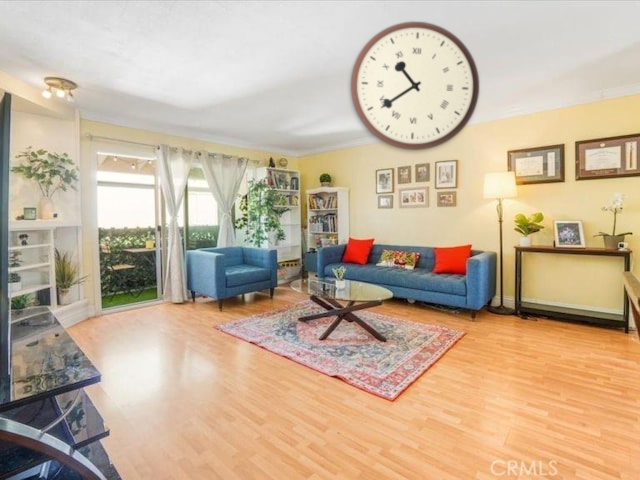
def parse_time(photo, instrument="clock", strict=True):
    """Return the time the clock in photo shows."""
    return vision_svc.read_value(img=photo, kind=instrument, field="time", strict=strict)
10:39
